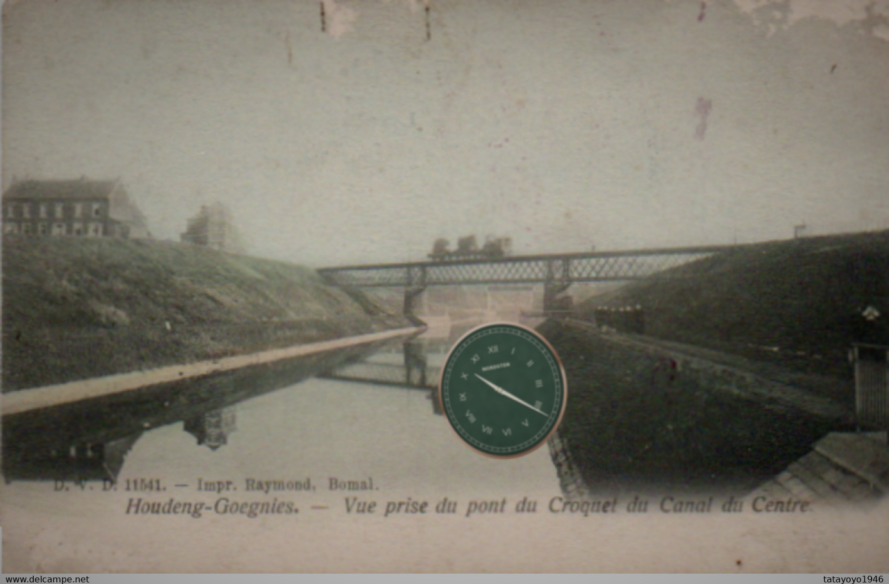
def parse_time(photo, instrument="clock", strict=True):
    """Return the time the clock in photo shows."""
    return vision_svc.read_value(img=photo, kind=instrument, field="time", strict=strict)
10:21
